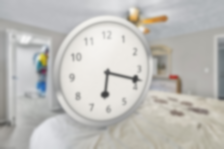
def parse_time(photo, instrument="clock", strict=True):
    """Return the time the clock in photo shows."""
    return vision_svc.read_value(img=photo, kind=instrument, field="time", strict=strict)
6:18
